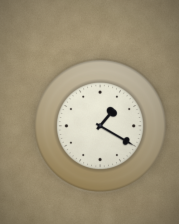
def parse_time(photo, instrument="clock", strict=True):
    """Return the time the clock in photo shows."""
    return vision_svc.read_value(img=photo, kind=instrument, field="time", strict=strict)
1:20
